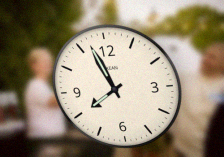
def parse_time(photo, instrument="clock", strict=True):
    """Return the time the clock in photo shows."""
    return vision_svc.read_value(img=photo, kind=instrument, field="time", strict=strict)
7:57
